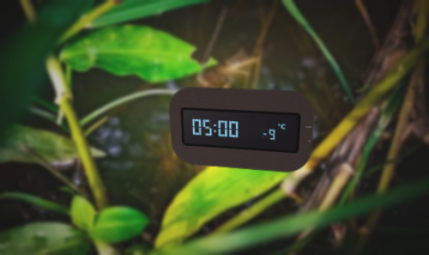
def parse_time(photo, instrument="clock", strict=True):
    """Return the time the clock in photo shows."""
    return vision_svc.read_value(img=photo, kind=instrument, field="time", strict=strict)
5:00
